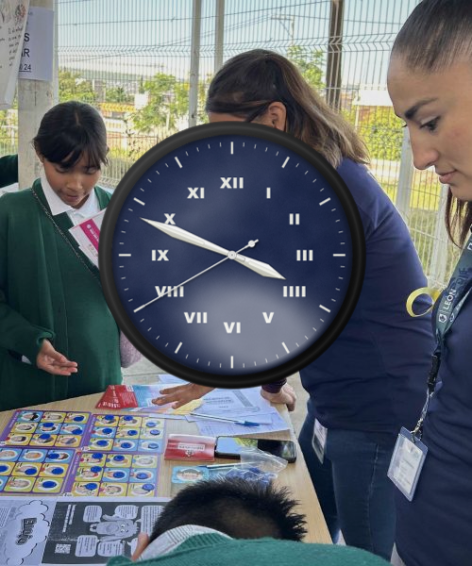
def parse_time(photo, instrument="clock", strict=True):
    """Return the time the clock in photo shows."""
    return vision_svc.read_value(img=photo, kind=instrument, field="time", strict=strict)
3:48:40
